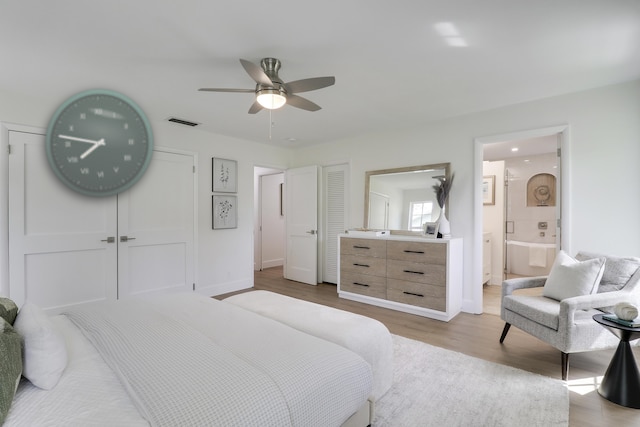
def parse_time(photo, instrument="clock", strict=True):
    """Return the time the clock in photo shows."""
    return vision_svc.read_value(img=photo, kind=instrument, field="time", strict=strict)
7:47
